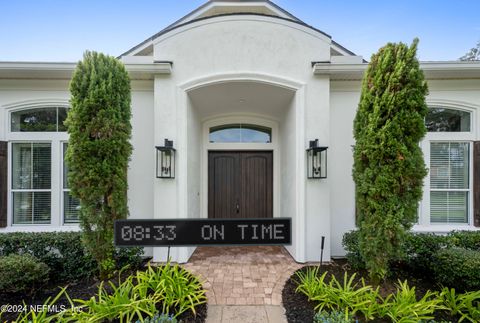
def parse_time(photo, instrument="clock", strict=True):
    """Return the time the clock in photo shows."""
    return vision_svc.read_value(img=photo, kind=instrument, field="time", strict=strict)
8:33
